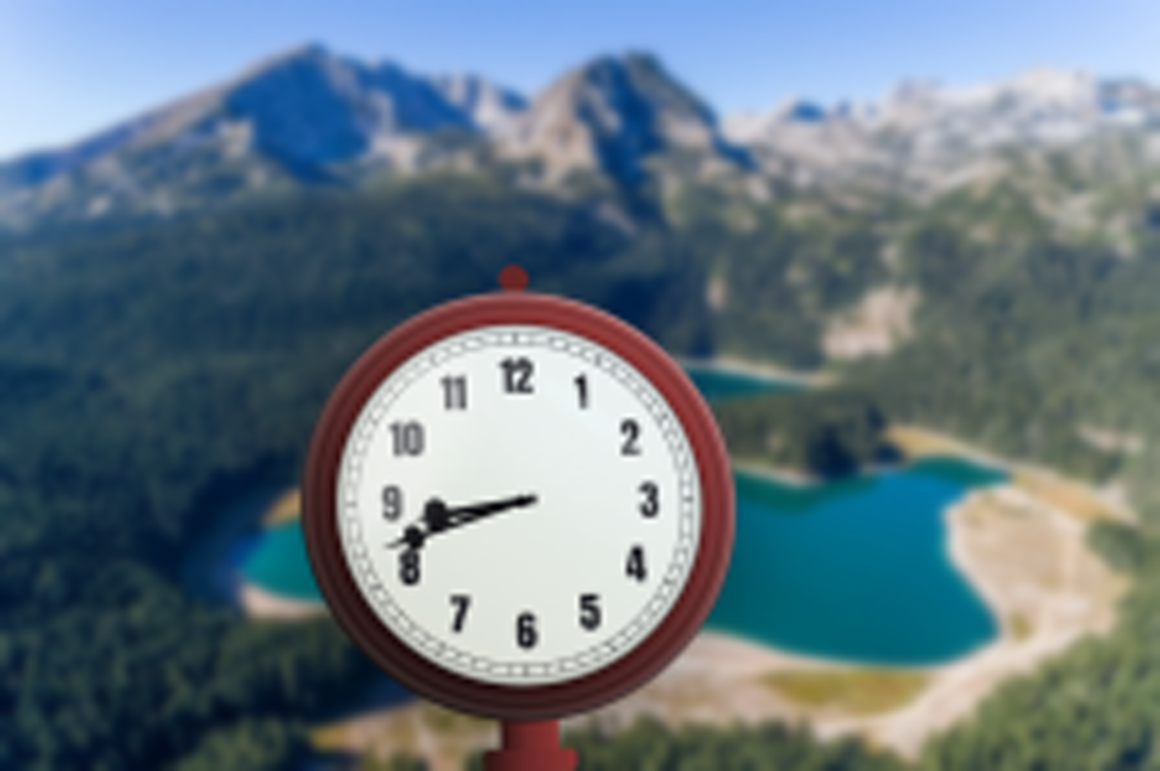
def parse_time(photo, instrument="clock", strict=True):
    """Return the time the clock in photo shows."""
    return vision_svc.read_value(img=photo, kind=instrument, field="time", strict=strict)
8:42
